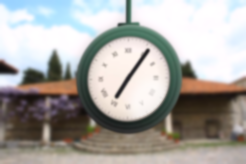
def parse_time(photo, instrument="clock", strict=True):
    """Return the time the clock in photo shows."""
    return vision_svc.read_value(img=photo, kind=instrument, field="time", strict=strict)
7:06
